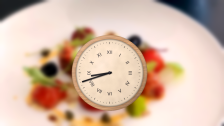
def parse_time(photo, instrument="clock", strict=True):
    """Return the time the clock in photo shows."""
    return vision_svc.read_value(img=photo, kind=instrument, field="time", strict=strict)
8:42
